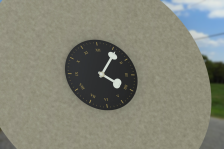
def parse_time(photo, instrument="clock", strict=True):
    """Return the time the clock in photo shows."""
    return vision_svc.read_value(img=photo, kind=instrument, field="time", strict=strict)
4:06
